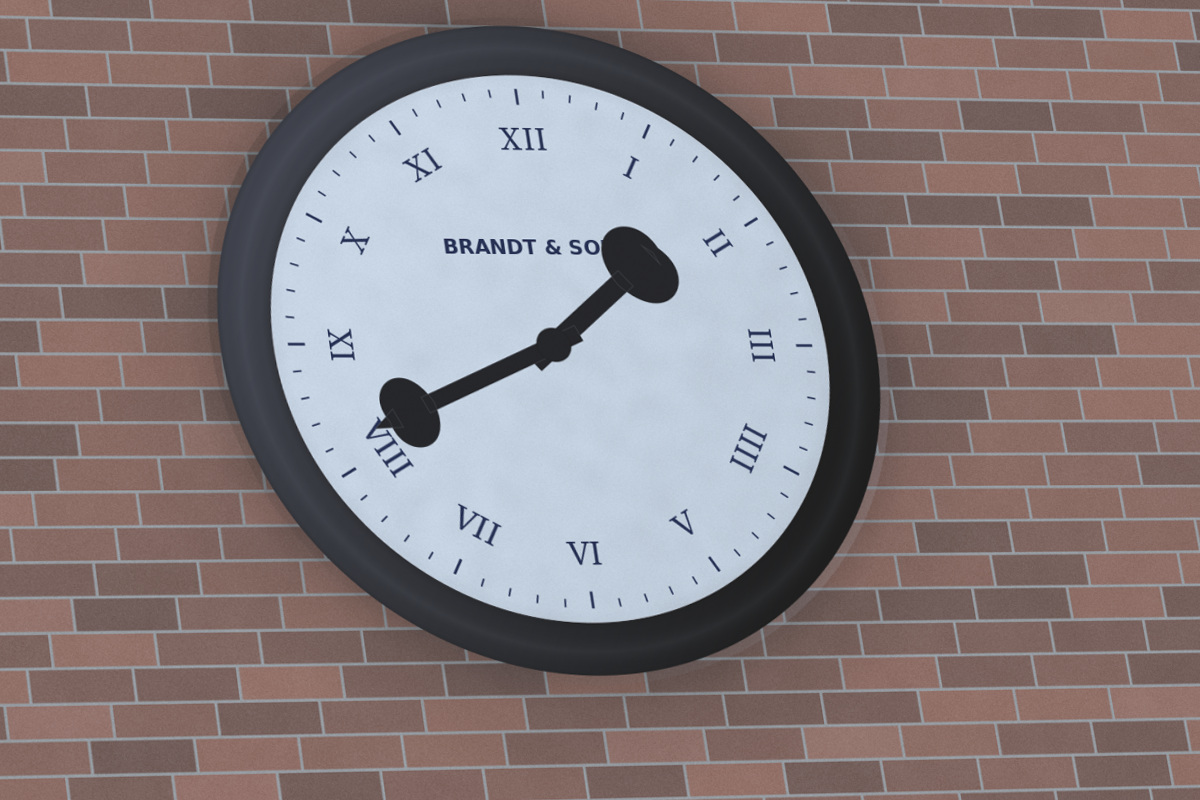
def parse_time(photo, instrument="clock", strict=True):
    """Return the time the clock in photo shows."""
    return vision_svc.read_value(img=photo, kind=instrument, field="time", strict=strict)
1:41
